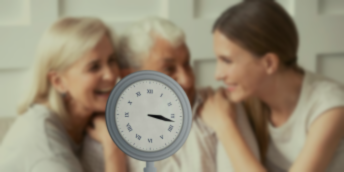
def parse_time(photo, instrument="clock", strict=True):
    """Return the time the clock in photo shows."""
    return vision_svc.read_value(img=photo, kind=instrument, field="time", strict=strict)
3:17
